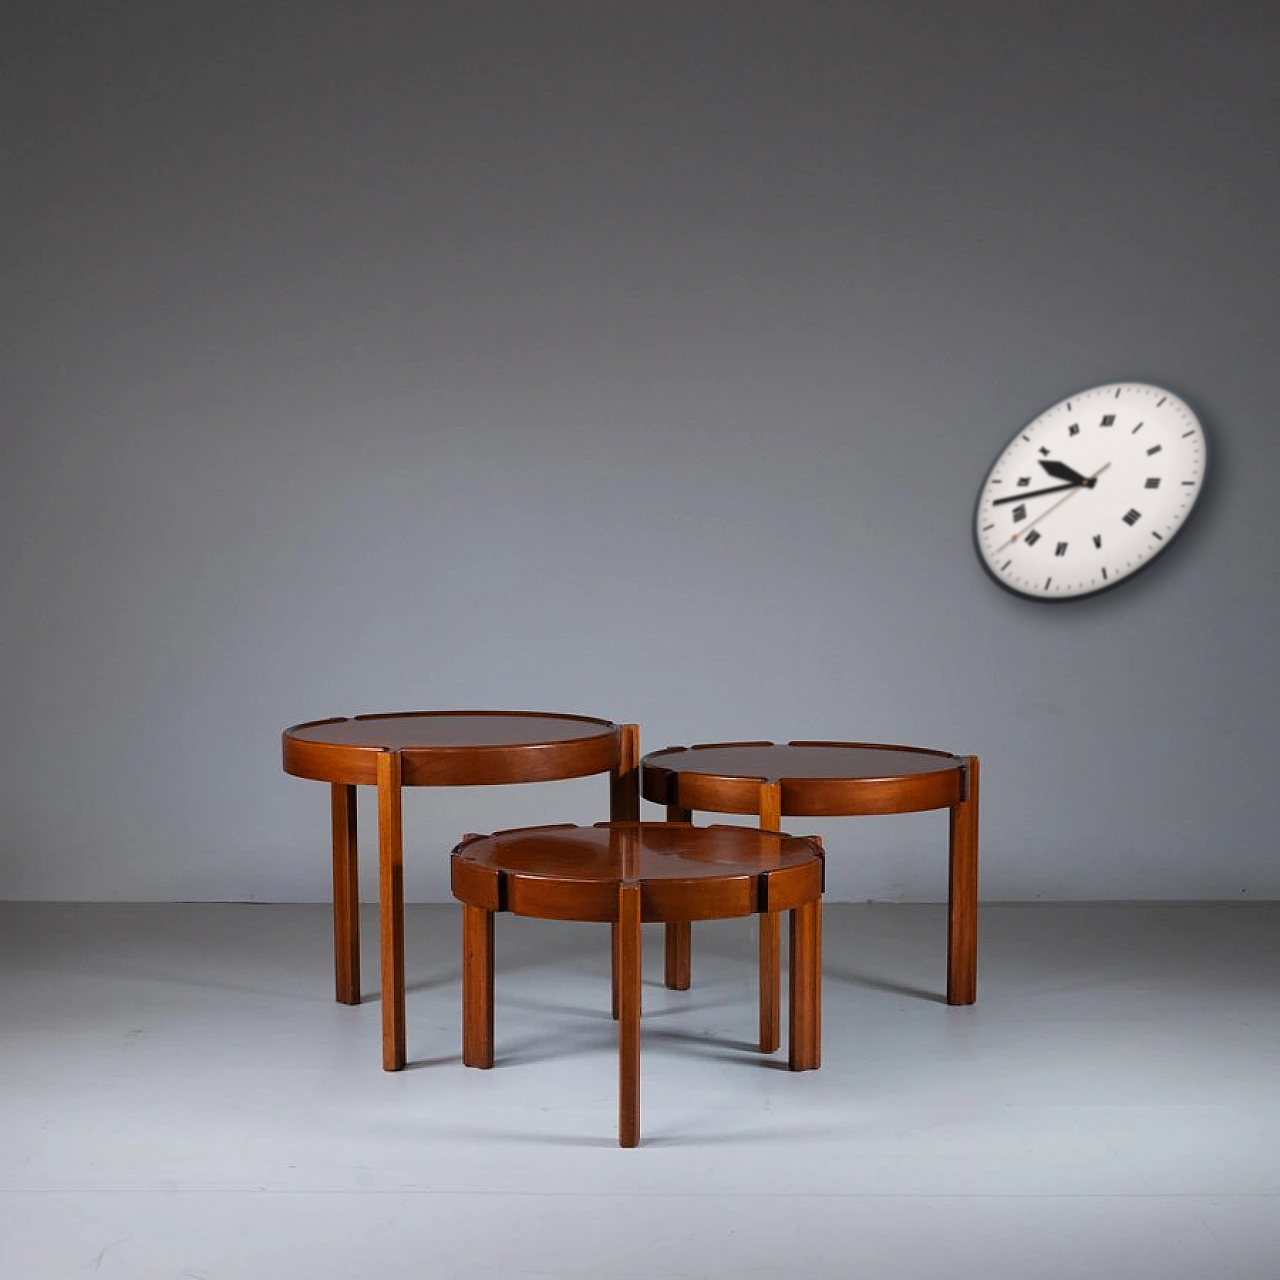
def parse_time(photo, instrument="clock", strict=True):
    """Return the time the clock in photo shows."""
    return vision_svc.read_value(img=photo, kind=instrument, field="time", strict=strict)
9:42:37
